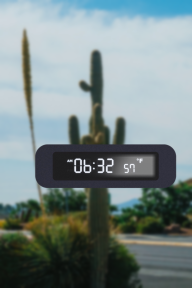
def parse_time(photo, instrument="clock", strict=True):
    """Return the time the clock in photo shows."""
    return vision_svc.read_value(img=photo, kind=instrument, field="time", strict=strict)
6:32
